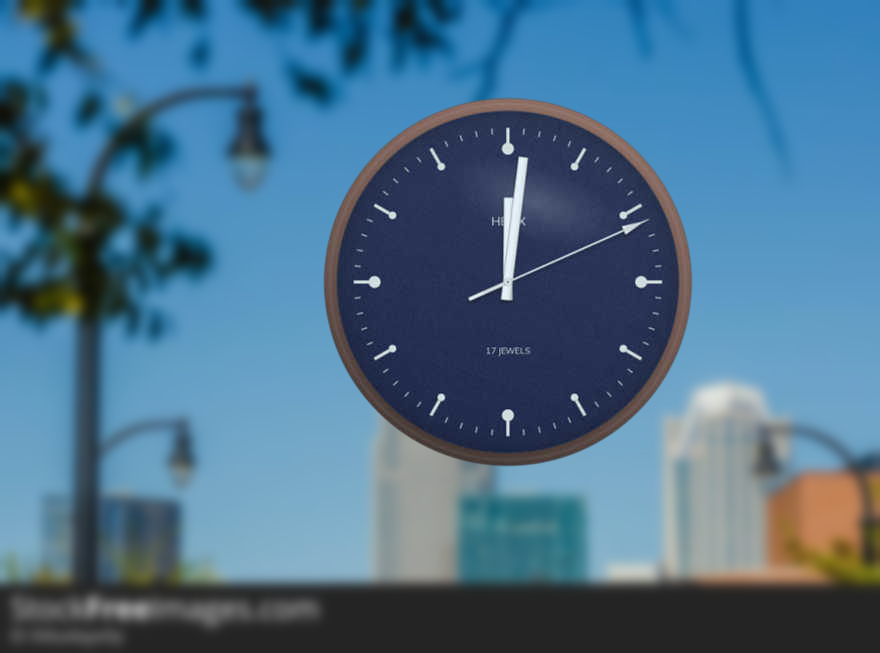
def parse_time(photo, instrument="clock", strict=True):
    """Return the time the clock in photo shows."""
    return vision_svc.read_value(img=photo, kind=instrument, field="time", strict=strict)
12:01:11
